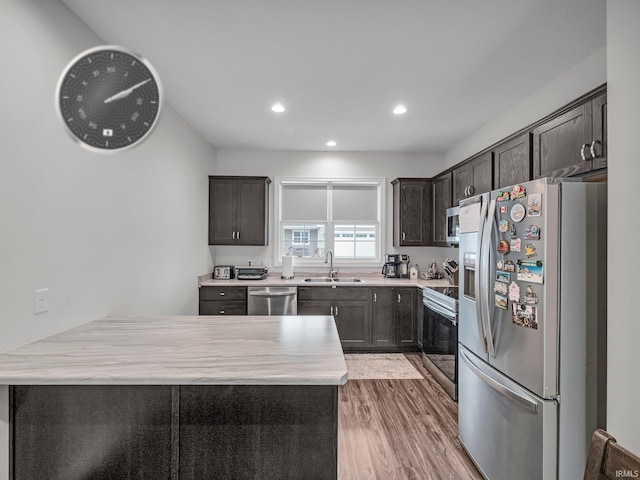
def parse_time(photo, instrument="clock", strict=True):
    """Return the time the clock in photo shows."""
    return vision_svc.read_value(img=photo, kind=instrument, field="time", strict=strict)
2:10
